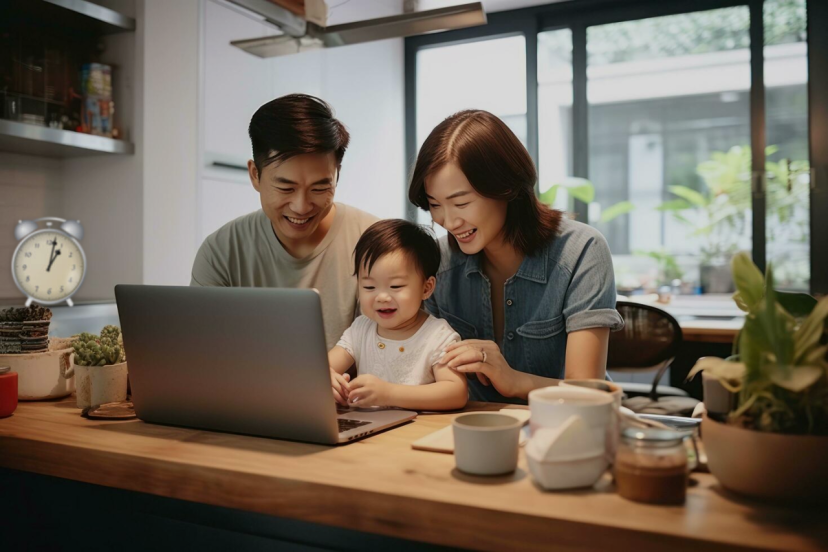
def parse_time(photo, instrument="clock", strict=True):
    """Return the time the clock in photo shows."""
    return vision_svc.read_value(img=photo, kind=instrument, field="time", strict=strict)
1:02
